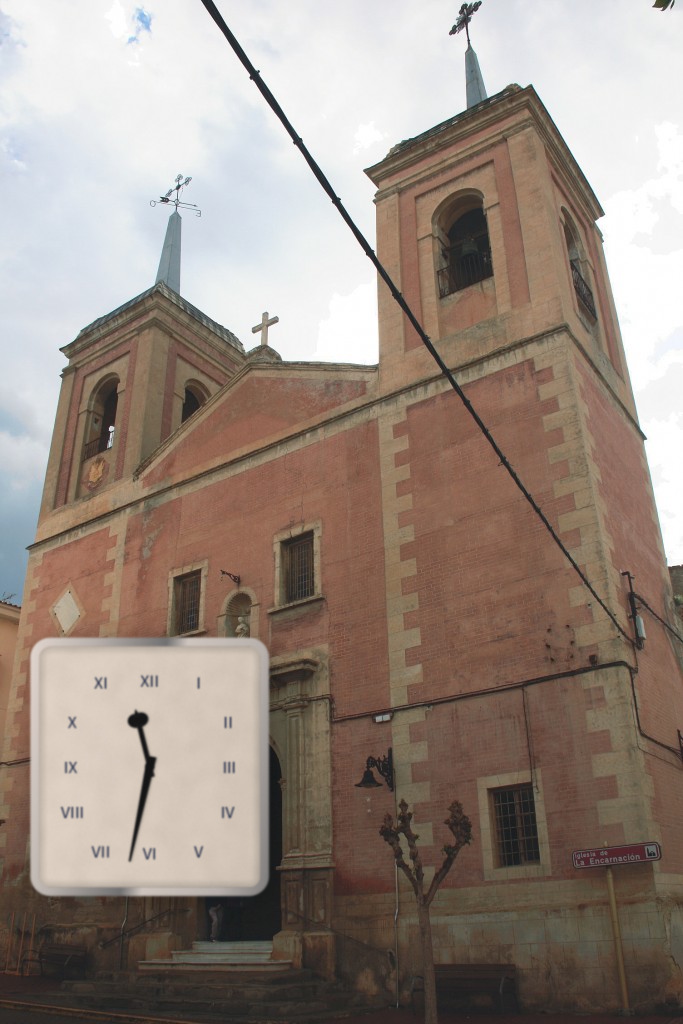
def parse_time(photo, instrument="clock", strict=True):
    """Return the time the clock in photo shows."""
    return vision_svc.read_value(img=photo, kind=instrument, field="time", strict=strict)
11:32
